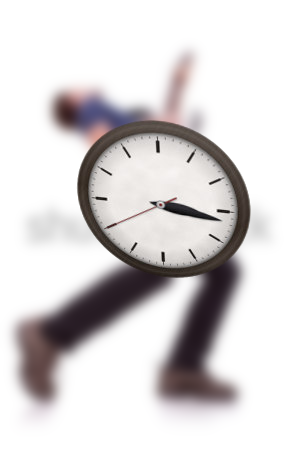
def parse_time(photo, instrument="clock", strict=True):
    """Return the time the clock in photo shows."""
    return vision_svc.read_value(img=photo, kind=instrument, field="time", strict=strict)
3:16:40
